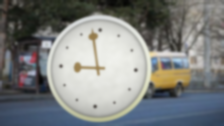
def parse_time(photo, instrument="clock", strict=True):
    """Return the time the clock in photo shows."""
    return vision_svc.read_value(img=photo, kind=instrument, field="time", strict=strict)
8:58
